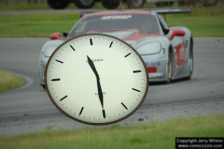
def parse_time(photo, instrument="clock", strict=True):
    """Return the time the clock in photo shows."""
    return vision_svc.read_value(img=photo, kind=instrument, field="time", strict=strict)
11:30
